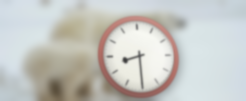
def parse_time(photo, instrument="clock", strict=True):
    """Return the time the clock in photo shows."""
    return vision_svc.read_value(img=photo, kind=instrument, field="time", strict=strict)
8:30
